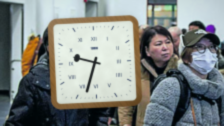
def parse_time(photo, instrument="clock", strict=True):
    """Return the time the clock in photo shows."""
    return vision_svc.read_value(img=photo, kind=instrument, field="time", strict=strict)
9:33
